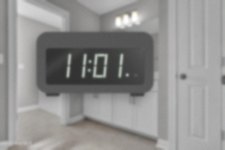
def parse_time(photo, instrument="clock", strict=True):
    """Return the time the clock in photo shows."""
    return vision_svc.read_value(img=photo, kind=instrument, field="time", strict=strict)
11:01
